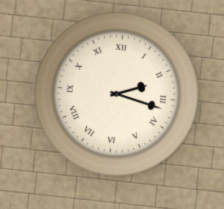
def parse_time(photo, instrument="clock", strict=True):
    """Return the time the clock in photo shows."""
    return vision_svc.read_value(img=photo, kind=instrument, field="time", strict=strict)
2:17
